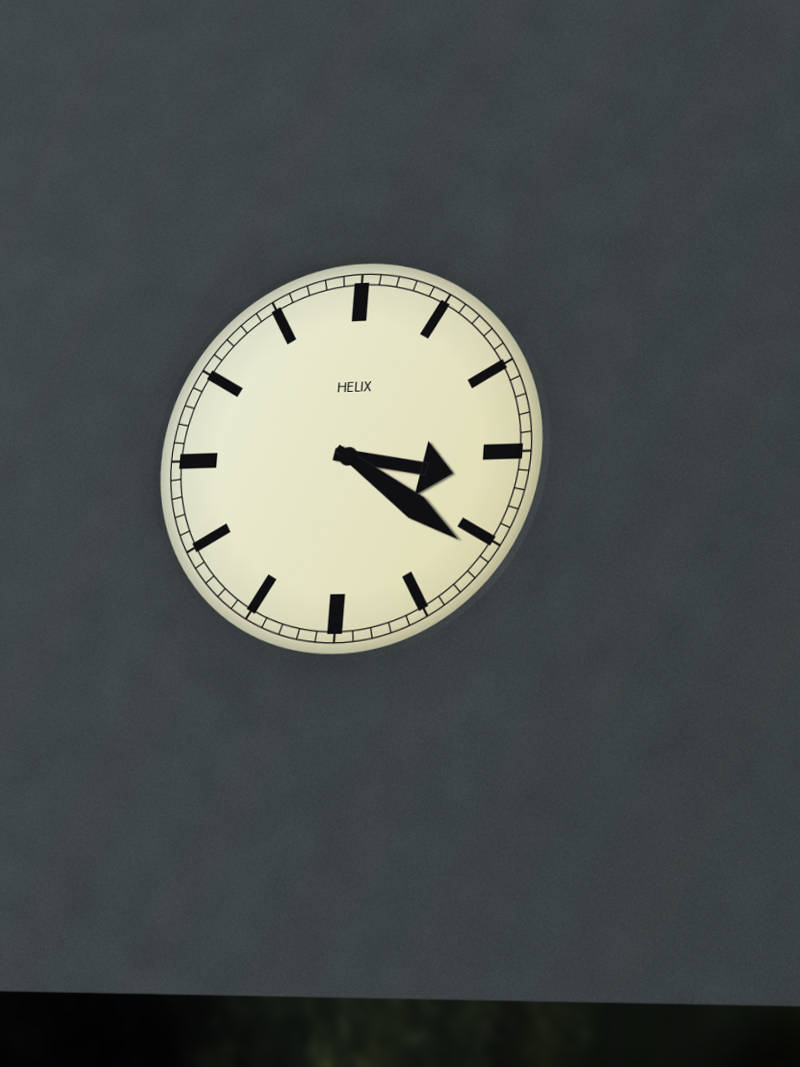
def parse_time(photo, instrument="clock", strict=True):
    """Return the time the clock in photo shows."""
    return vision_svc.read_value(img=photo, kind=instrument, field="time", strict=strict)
3:21
